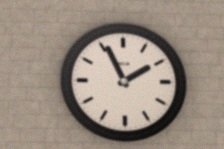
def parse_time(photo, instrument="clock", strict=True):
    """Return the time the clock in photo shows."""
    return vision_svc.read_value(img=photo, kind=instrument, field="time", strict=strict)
1:56
